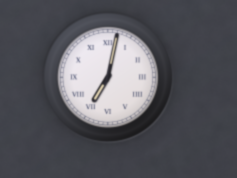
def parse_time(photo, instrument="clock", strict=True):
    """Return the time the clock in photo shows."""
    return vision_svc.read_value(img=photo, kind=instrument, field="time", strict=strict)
7:02
